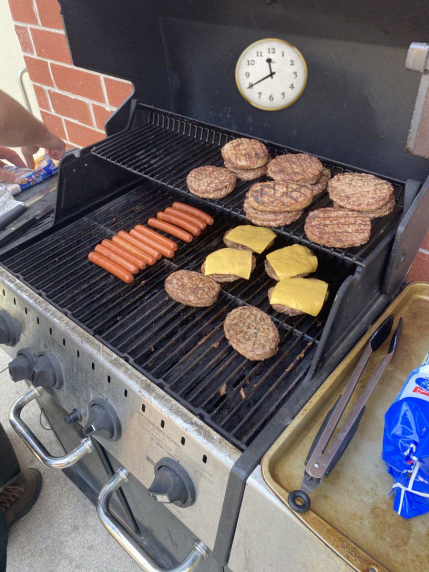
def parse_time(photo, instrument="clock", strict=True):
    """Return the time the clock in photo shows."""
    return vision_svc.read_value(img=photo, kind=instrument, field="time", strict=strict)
11:40
